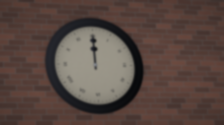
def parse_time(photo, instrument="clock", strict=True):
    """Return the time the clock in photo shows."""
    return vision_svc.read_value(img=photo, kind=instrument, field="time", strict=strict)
12:00
